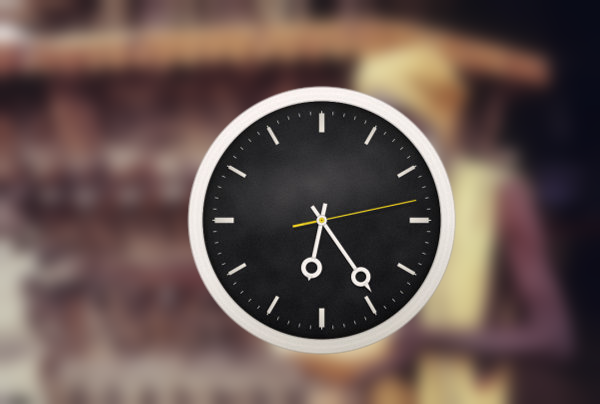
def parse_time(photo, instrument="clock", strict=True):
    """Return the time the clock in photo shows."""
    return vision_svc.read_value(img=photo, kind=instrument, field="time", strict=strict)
6:24:13
